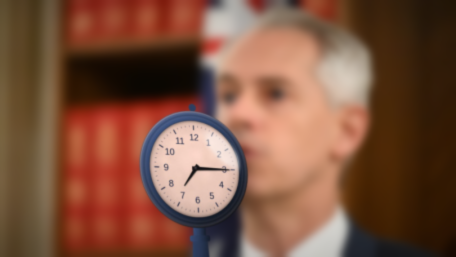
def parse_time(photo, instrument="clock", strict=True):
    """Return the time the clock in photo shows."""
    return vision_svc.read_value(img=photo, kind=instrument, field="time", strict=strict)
7:15
